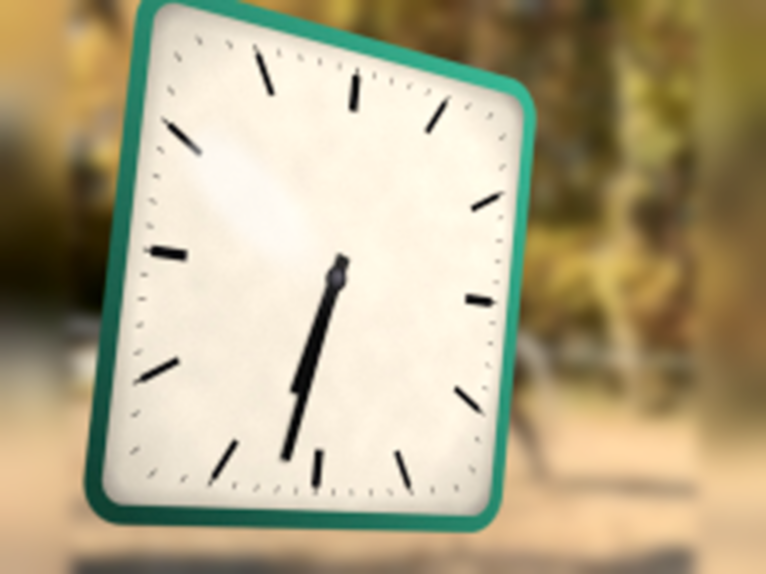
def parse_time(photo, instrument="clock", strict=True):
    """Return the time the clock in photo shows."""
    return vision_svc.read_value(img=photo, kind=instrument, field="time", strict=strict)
6:32
